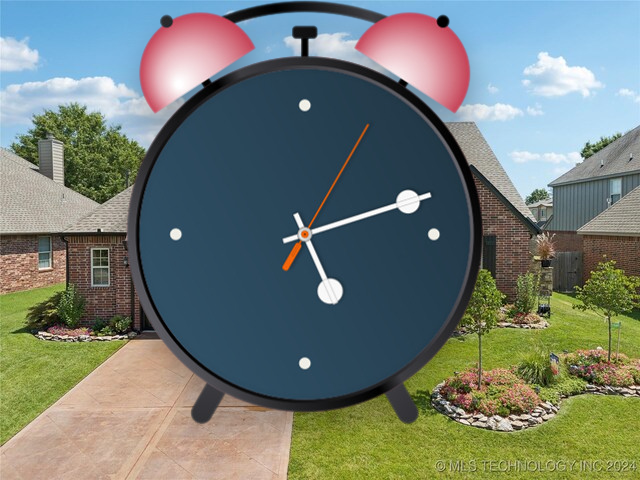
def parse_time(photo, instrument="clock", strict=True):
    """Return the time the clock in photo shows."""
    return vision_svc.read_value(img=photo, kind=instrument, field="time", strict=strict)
5:12:05
